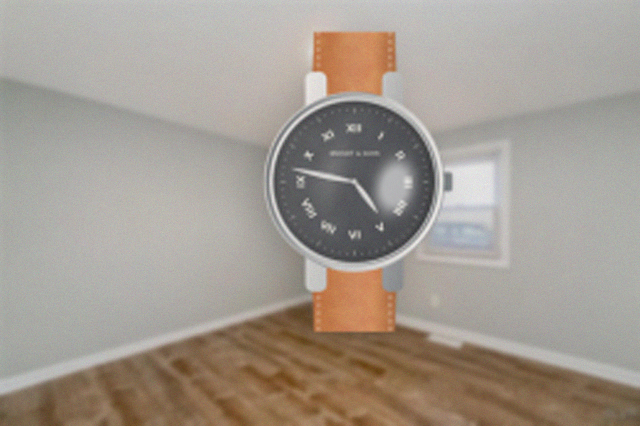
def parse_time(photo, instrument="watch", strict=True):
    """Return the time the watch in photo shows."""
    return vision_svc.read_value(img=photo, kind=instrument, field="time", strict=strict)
4:47
